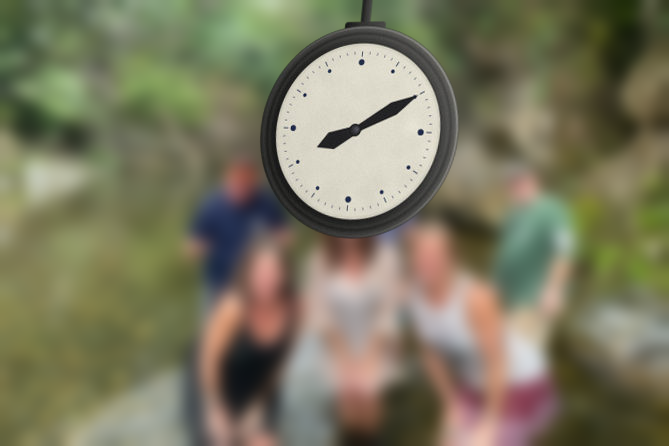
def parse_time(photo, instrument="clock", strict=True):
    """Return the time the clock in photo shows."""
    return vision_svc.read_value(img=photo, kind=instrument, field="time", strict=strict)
8:10
